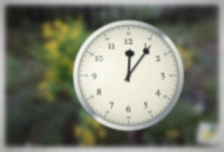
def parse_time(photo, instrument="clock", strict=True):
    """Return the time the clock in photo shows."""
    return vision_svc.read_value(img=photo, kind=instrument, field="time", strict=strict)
12:06
